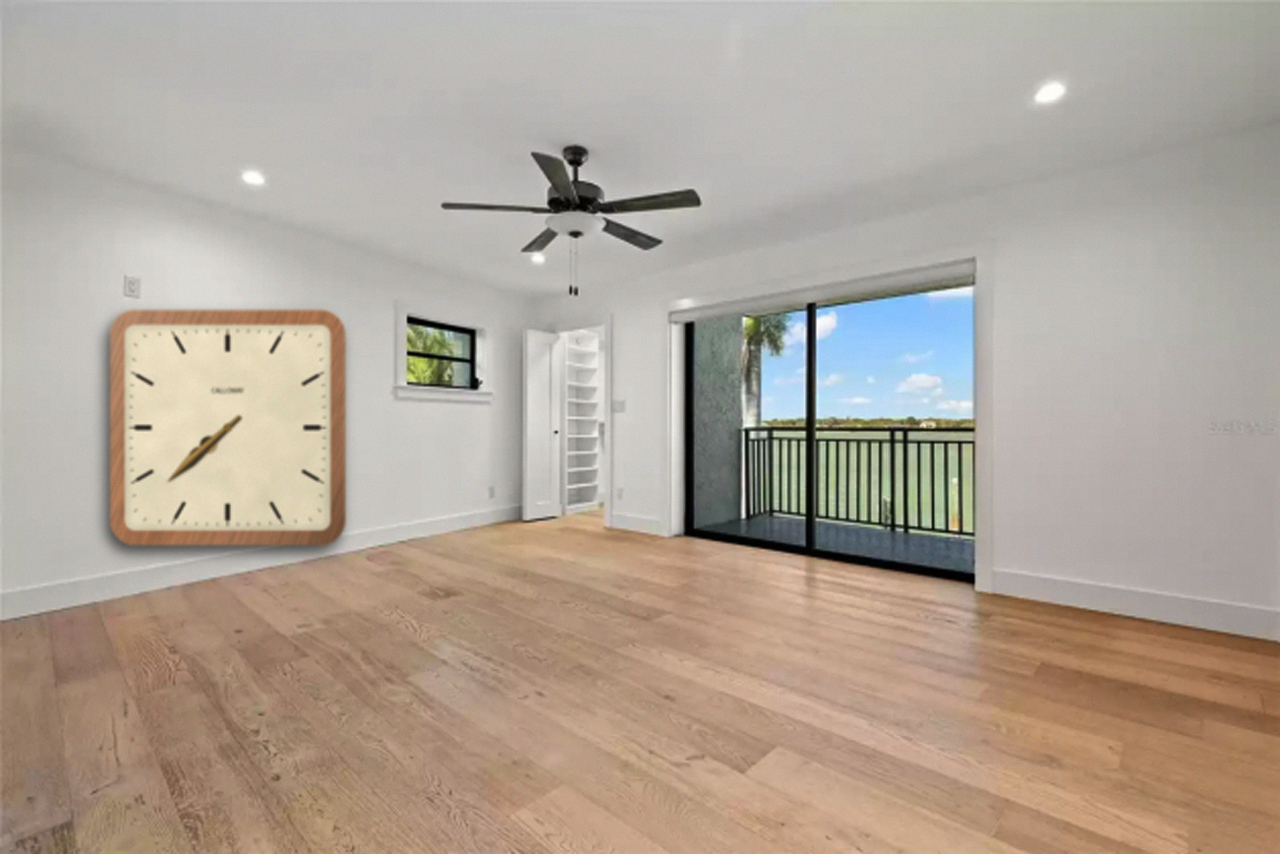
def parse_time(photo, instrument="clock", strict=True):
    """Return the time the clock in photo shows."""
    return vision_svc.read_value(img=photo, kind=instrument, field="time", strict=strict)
7:38
